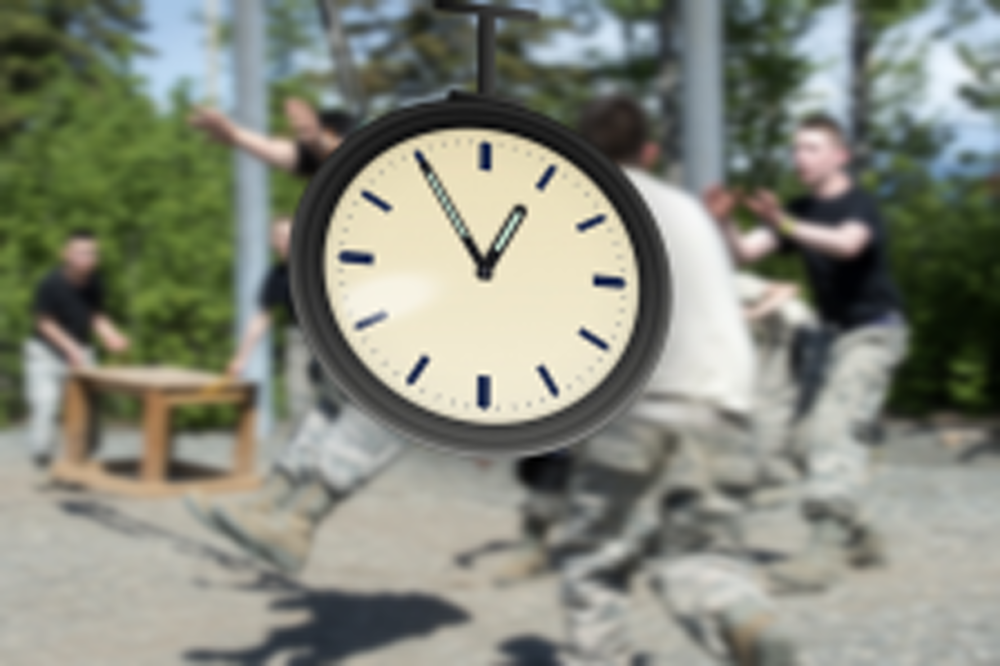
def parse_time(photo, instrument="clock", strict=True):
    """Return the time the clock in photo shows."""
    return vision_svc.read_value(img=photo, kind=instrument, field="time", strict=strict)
12:55
